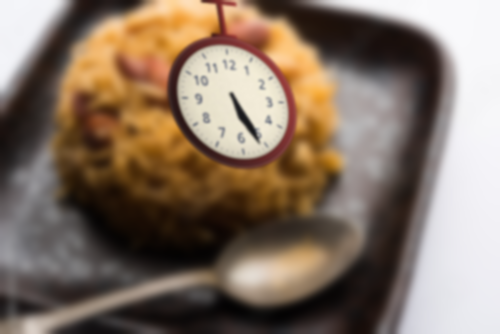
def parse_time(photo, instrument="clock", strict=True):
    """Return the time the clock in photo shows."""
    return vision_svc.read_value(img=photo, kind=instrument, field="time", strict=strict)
5:26
